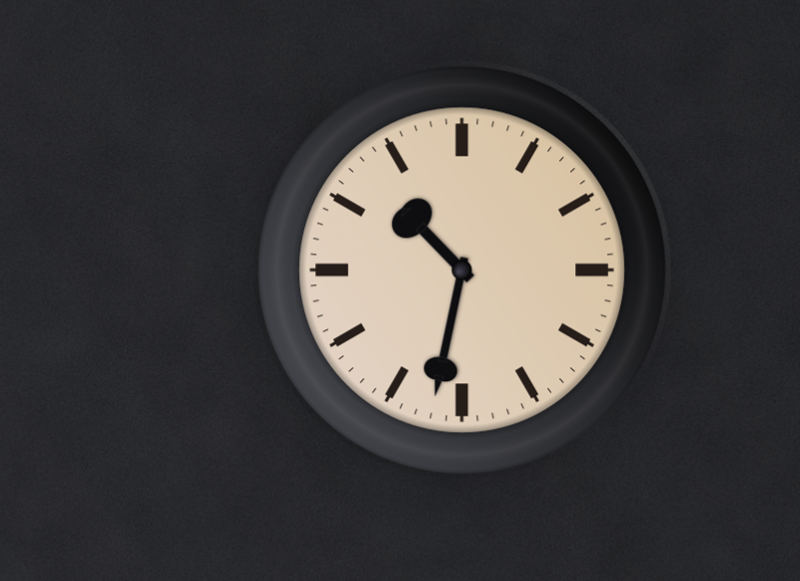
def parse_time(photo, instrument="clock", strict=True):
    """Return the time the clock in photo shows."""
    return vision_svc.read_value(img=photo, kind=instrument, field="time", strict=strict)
10:32
